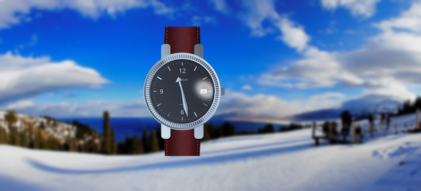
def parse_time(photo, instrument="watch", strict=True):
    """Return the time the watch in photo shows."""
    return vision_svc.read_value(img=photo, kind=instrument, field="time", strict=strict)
11:28
